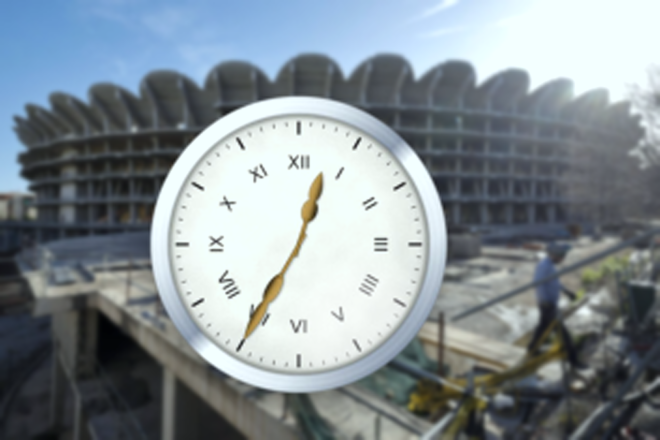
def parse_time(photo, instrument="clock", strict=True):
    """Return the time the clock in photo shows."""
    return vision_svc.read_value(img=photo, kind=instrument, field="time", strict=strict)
12:35
